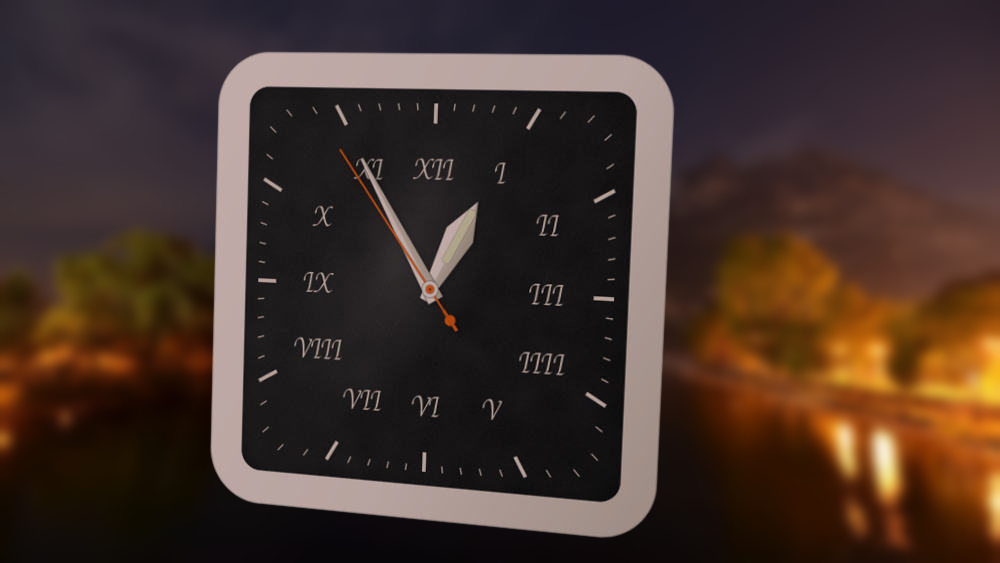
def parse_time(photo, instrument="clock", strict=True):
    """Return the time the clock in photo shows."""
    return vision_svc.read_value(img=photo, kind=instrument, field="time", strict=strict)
12:54:54
